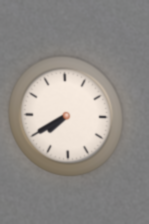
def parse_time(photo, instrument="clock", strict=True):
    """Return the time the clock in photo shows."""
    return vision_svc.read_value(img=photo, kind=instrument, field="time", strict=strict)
7:40
